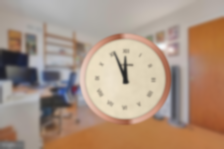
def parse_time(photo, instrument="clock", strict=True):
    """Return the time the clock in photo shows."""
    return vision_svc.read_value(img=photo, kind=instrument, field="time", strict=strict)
11:56
